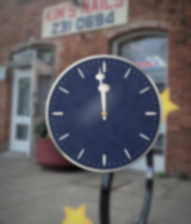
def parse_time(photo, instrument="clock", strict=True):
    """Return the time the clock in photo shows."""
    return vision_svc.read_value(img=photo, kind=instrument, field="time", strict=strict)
11:59
